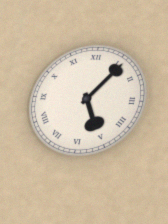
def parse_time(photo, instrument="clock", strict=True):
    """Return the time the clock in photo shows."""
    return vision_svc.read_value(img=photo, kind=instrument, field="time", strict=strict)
5:06
